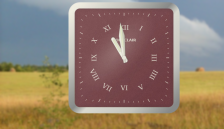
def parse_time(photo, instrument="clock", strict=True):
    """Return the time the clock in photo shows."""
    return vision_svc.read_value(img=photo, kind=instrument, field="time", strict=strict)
10:59
